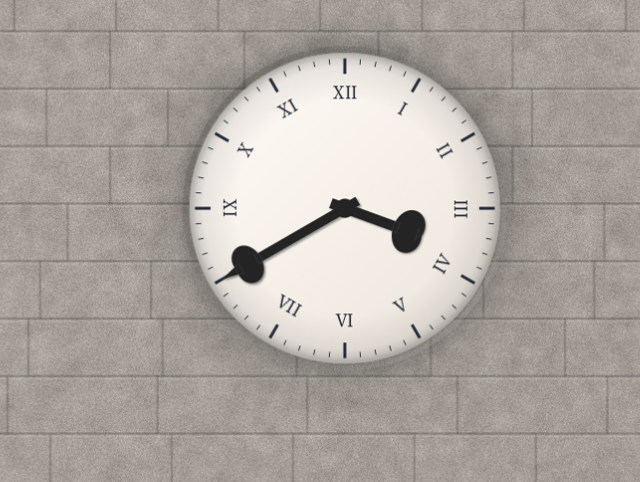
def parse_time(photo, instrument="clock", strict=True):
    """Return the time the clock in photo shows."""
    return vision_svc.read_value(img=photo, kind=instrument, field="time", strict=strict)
3:40
